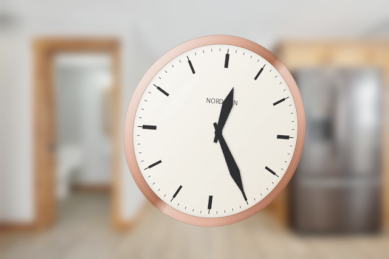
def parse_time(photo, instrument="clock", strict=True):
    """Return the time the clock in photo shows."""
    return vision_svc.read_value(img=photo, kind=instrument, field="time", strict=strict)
12:25
